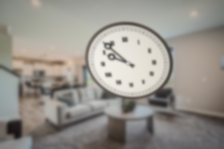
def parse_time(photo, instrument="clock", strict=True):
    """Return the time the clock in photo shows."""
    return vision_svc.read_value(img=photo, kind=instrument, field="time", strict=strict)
9:53
